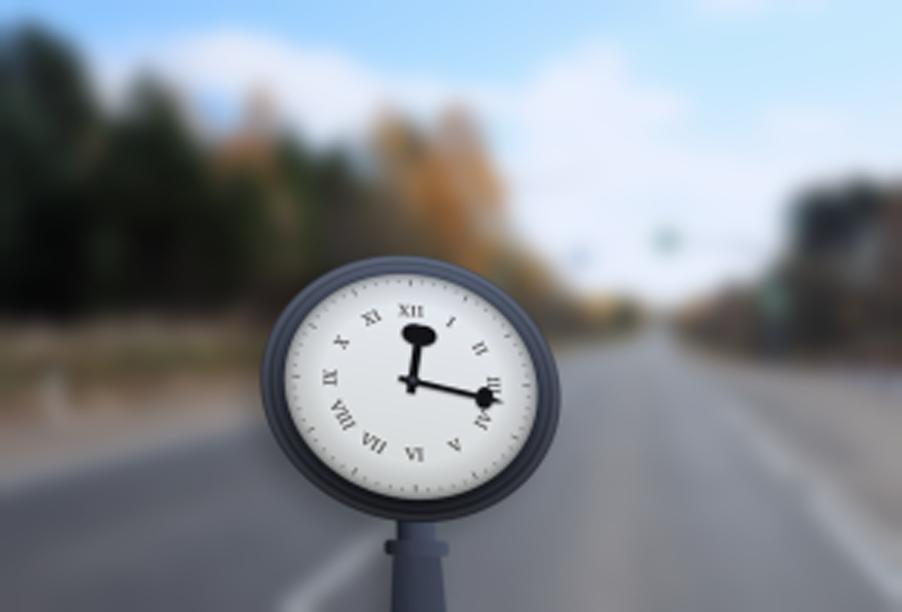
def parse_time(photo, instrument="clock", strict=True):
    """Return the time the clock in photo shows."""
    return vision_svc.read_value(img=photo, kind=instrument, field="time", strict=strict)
12:17
